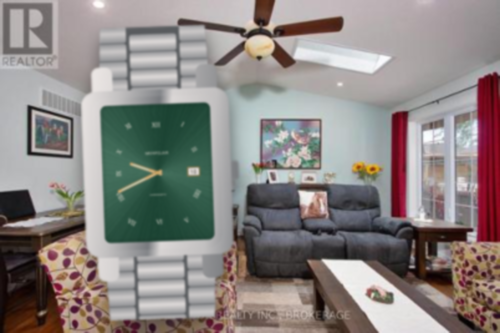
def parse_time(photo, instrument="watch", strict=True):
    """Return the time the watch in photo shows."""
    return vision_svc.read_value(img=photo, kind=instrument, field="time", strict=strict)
9:41
